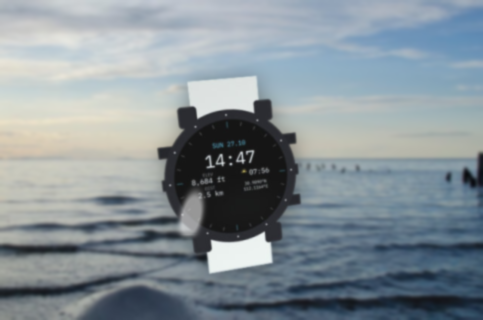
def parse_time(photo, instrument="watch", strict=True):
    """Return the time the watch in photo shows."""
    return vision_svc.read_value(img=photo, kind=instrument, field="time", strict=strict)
14:47
